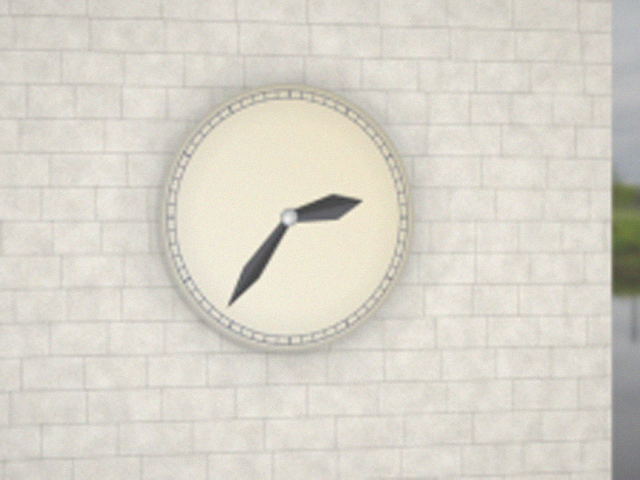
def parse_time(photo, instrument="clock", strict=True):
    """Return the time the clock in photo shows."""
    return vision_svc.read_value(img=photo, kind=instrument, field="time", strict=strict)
2:36
